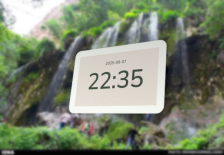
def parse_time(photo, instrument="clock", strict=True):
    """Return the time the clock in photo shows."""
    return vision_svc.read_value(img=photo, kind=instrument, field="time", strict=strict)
22:35
